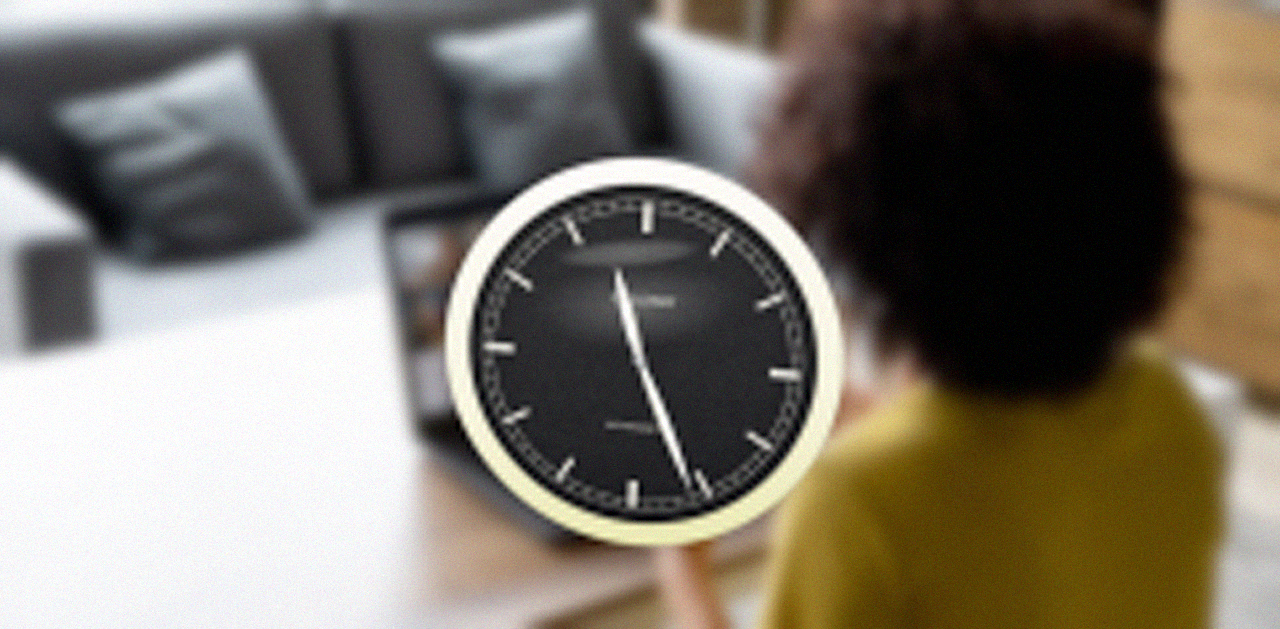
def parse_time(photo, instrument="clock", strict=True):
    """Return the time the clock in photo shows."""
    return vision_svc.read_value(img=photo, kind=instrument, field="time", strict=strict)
11:26
